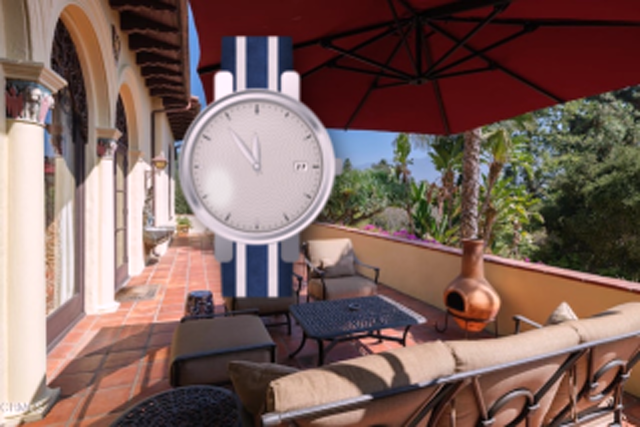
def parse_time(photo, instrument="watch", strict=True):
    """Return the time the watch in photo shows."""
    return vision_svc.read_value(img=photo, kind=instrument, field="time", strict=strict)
11:54
